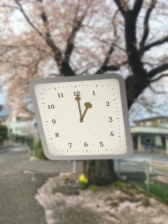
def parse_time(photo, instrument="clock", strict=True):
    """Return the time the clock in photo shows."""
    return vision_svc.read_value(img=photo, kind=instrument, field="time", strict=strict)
1:00
